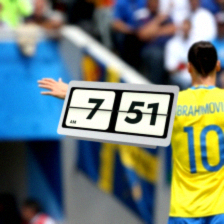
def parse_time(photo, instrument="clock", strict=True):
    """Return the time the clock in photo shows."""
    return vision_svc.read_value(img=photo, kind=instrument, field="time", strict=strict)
7:51
